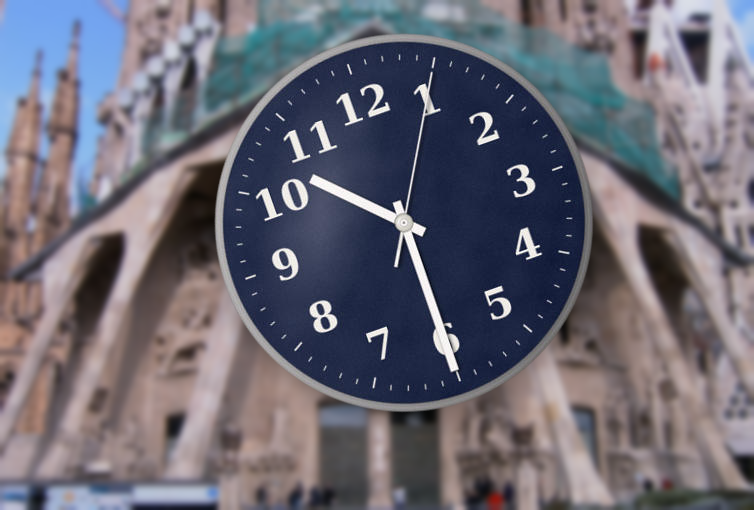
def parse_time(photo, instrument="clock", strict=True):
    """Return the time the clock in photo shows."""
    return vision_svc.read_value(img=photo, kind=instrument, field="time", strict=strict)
10:30:05
